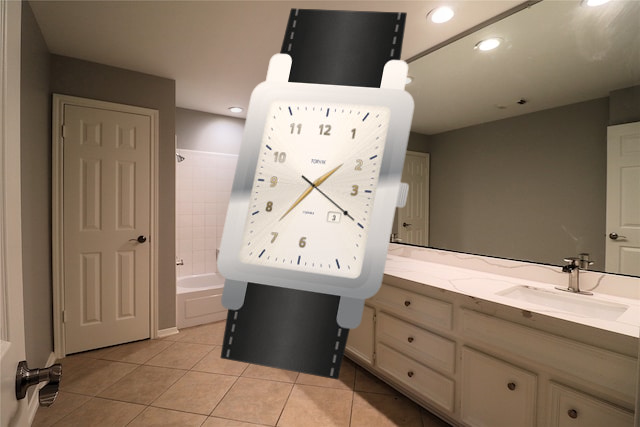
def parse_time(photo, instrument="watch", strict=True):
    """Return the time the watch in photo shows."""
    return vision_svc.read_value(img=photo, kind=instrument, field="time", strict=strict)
1:36:20
